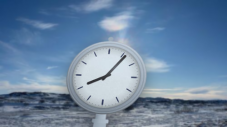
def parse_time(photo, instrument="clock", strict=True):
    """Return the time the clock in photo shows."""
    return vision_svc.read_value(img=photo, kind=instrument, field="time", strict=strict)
8:06
